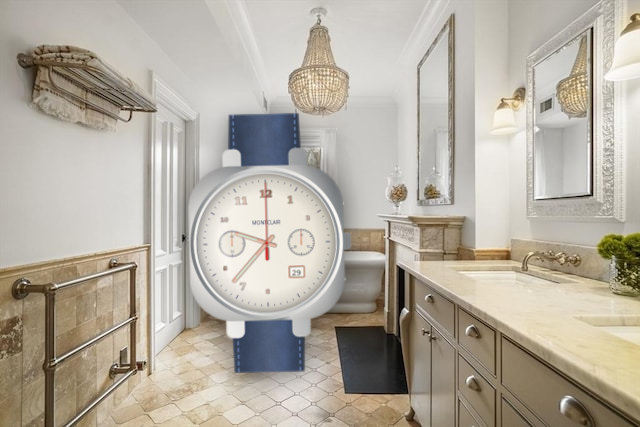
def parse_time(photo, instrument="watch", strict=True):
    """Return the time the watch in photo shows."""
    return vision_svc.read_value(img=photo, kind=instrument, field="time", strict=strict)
9:37
